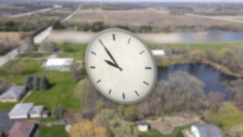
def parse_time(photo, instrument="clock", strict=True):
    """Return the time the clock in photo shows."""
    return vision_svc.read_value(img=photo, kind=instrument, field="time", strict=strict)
9:55
